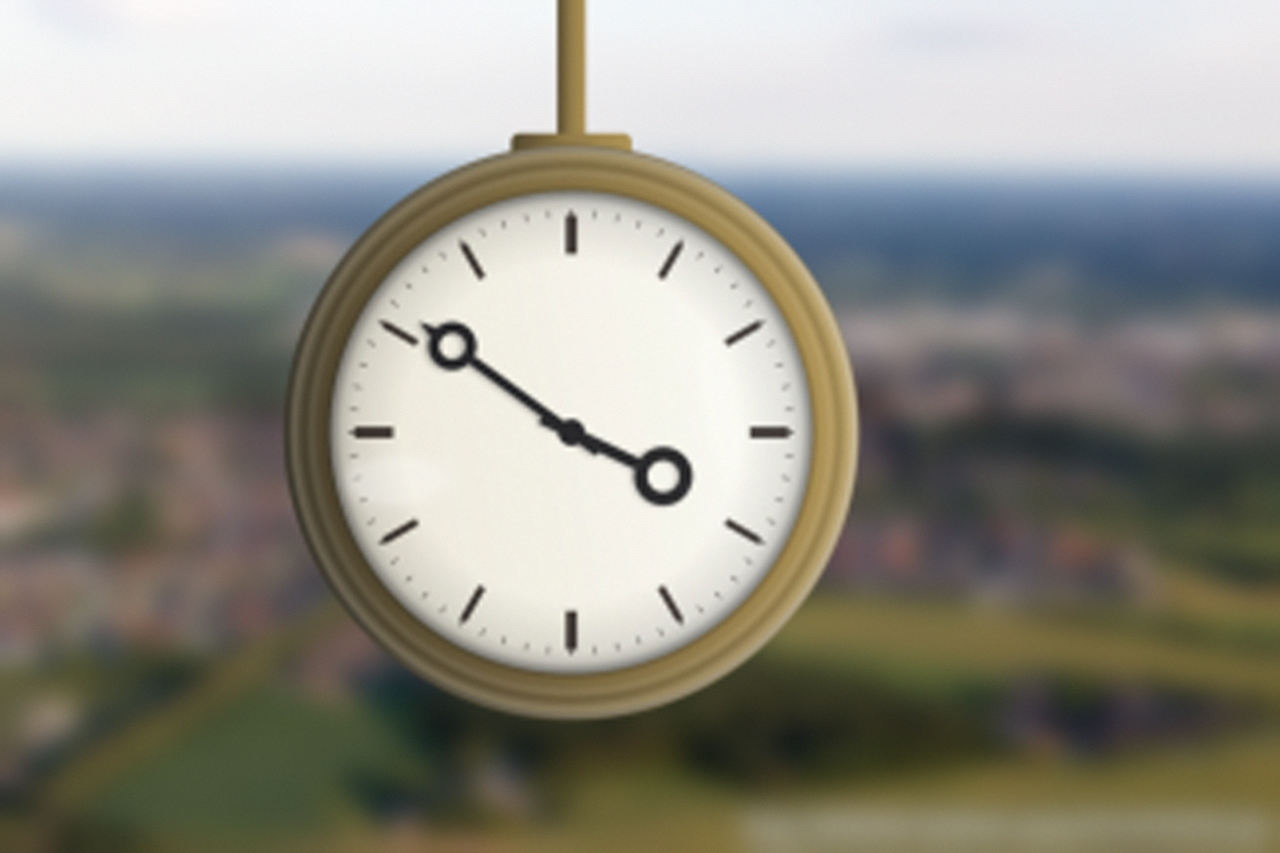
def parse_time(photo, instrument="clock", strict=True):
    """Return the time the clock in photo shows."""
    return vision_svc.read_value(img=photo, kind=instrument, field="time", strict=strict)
3:51
